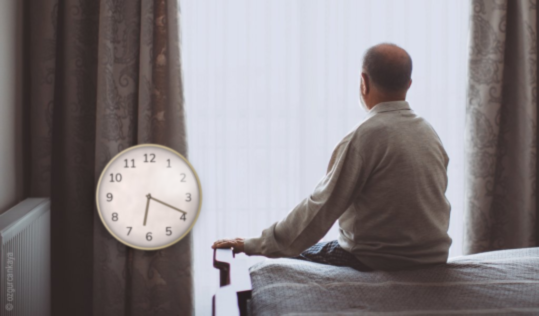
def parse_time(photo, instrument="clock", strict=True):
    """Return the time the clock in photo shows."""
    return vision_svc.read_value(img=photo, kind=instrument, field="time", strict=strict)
6:19
